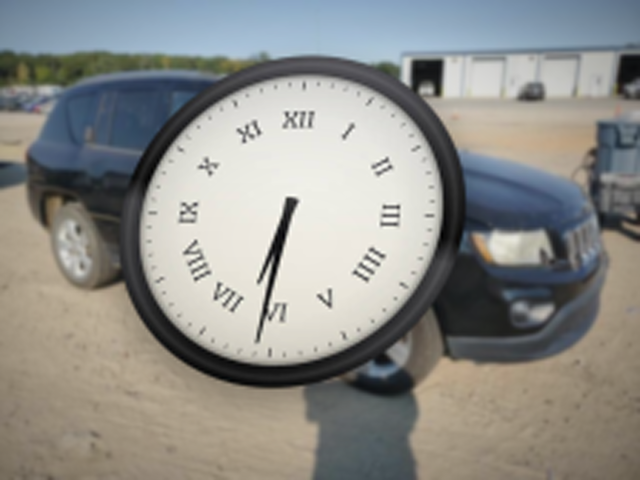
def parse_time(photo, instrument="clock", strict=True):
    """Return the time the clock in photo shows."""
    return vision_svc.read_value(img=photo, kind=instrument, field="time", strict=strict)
6:31
